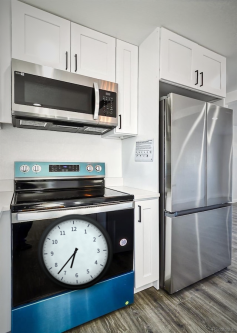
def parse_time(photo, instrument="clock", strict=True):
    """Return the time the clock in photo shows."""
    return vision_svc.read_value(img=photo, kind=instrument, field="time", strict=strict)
6:37
